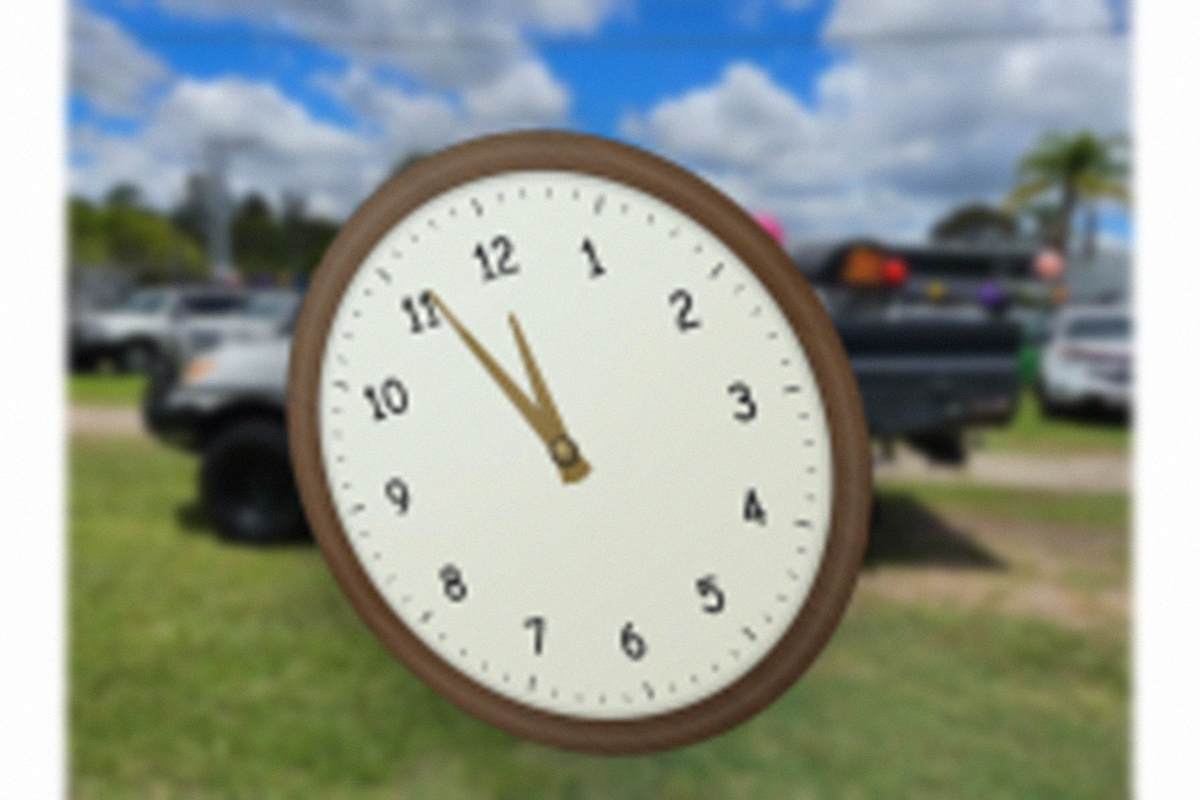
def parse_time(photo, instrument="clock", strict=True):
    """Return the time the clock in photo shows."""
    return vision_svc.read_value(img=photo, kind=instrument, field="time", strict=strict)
11:56
